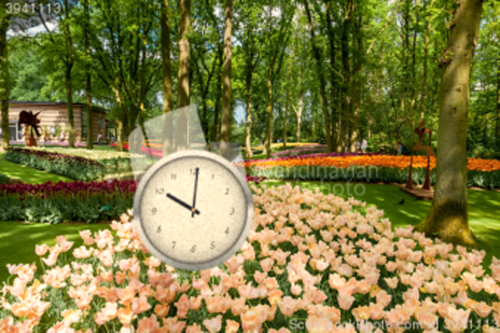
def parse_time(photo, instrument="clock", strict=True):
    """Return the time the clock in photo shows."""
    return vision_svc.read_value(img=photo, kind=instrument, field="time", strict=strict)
10:01
